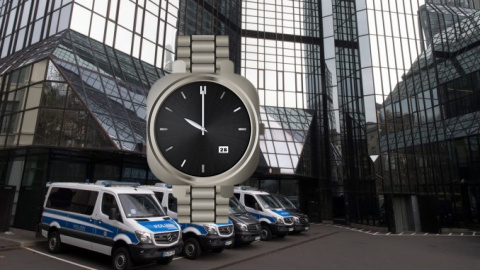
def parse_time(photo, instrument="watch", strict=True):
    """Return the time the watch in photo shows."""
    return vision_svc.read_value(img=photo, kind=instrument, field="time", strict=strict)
10:00
